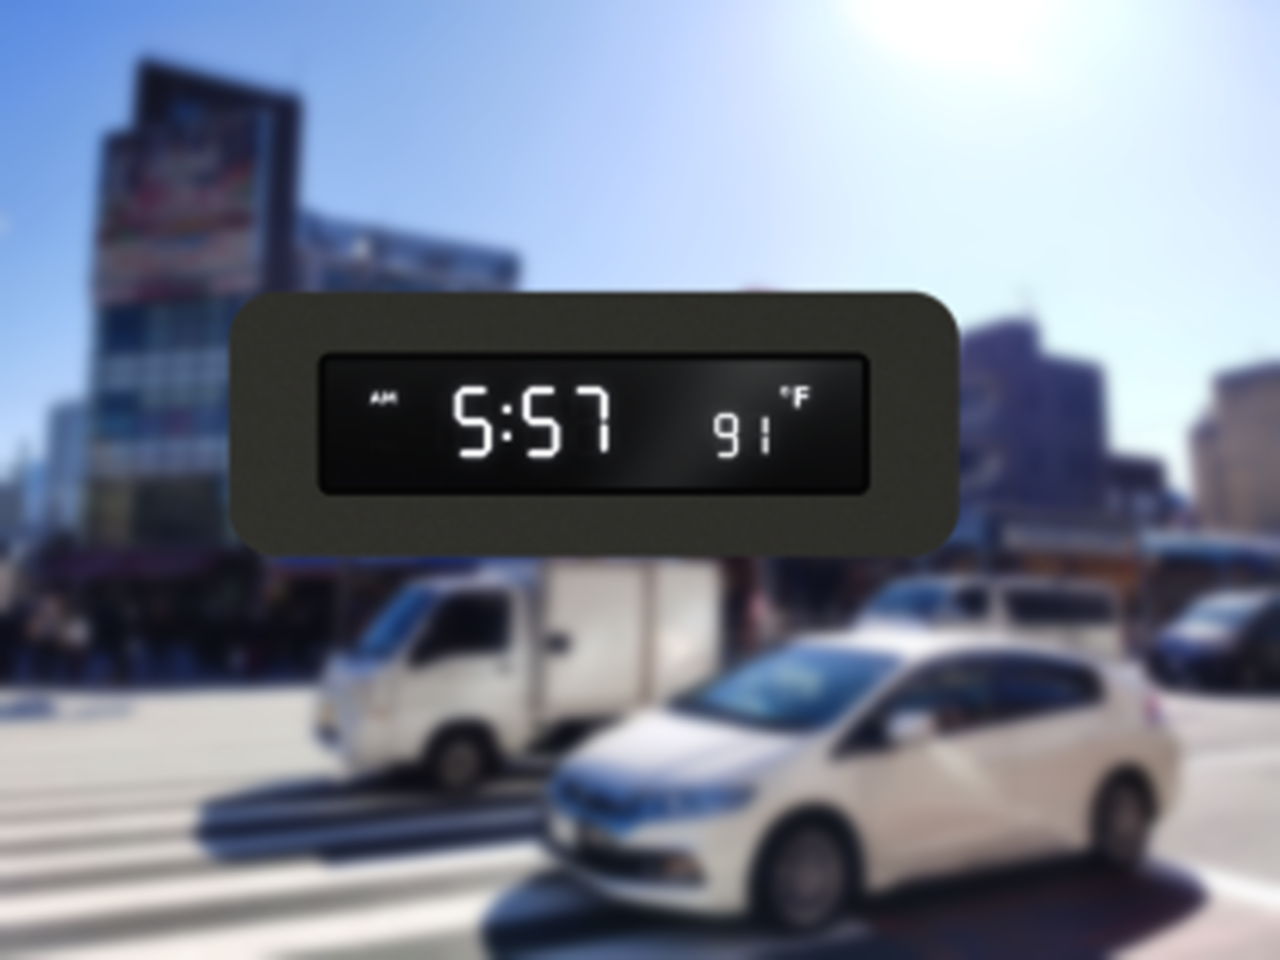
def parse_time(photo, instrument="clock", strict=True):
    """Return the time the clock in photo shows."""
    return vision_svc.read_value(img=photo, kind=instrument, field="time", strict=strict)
5:57
